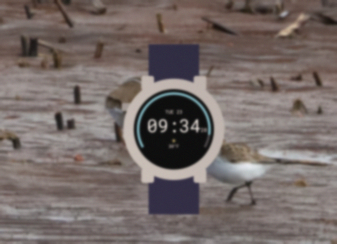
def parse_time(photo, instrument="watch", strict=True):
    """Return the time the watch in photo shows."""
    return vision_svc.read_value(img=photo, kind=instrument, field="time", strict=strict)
9:34
